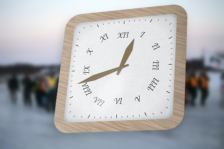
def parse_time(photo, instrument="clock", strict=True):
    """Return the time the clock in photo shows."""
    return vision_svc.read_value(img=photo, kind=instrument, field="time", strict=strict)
12:42
